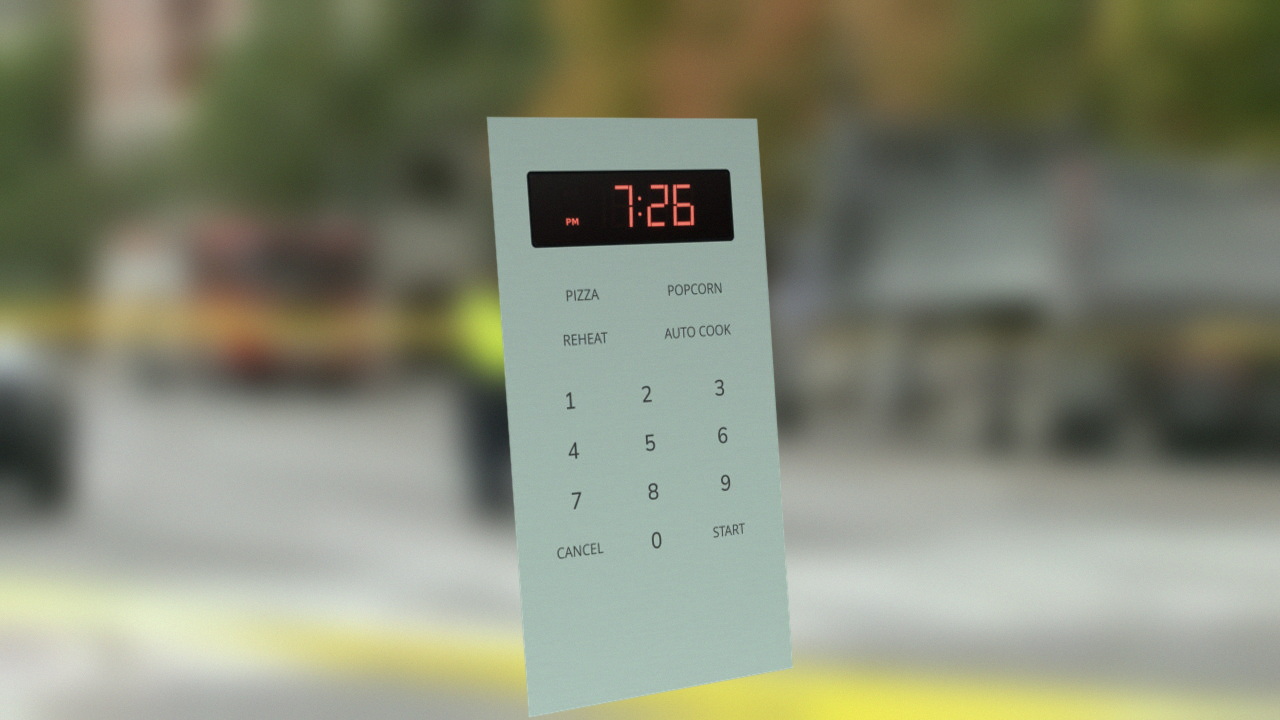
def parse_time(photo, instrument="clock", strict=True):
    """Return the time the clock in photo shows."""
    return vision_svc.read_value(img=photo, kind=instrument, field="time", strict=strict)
7:26
